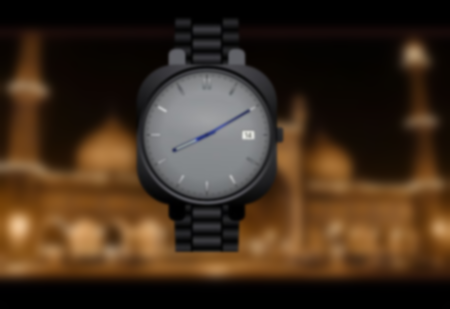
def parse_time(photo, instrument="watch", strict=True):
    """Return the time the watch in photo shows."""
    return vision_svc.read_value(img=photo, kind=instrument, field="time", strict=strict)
8:10
